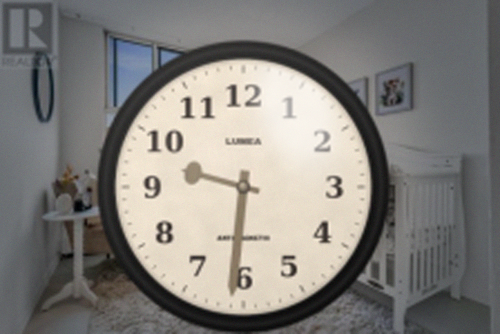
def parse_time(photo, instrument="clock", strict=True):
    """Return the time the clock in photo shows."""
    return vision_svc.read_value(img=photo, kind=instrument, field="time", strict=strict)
9:31
